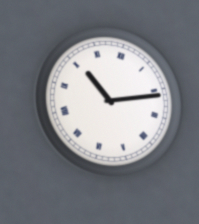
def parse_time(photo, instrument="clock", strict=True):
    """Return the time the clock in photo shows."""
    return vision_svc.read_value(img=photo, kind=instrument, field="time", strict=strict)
10:11
